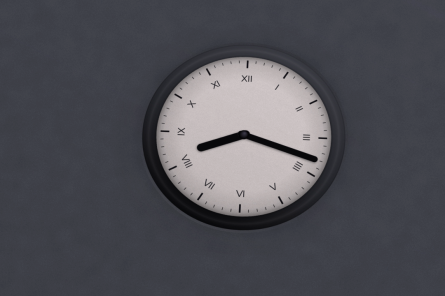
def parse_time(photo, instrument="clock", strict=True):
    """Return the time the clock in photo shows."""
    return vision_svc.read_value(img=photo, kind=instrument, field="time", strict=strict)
8:18
